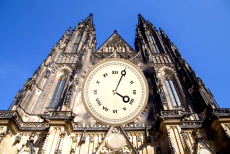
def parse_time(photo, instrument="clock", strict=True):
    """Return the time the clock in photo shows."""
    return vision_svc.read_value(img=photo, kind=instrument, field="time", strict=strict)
4:04
